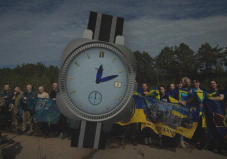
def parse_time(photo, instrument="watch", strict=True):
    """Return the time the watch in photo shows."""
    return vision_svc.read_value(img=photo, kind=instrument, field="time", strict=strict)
12:11
